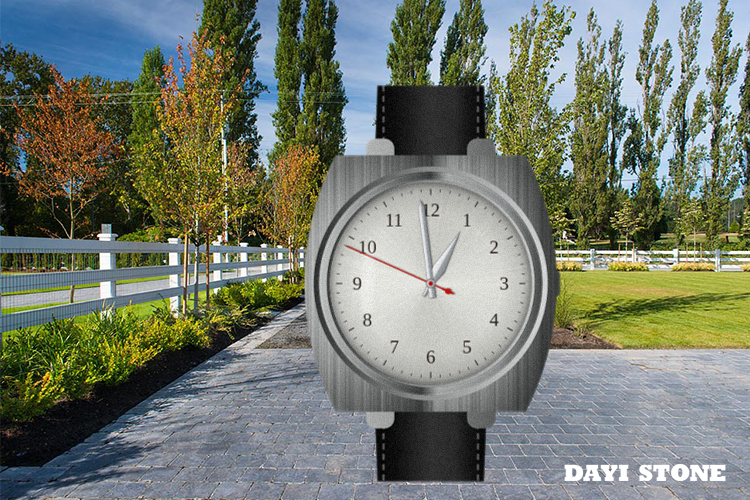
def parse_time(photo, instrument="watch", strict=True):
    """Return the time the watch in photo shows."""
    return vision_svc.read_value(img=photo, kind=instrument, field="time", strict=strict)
12:58:49
